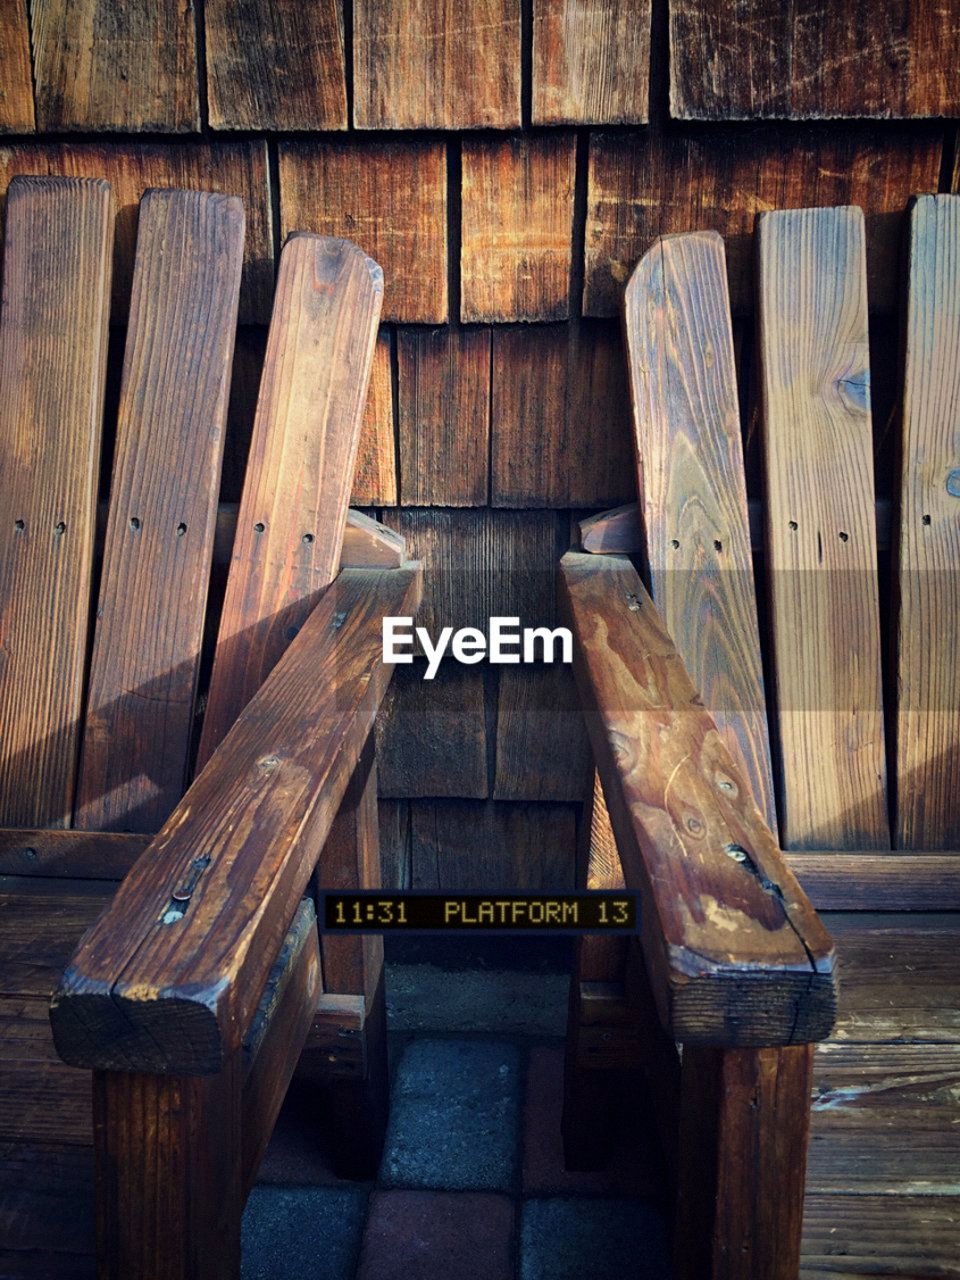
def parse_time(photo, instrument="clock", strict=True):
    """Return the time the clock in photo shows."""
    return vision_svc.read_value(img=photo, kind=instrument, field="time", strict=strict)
11:31
